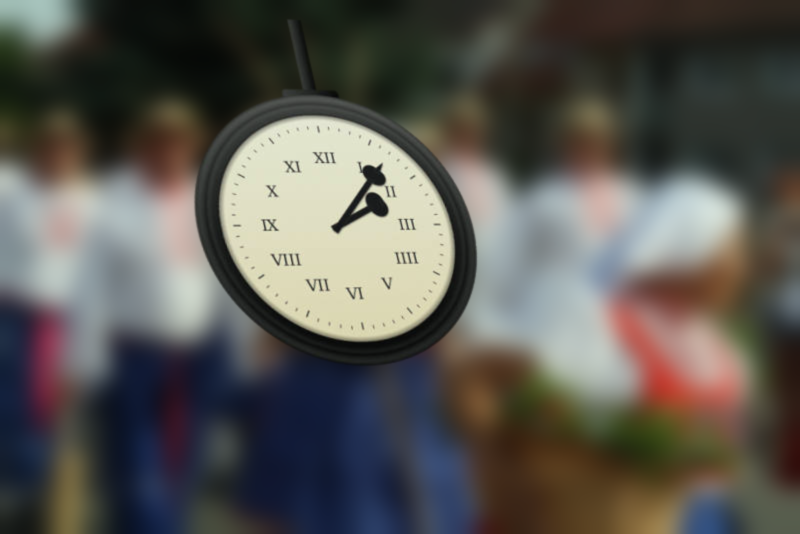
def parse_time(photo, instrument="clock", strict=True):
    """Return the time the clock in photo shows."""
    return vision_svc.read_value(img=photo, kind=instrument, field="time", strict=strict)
2:07
